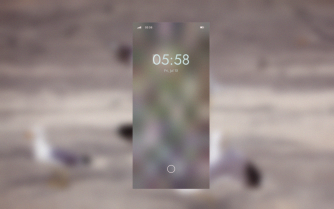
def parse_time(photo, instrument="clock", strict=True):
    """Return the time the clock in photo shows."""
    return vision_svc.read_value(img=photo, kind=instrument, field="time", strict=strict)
5:58
